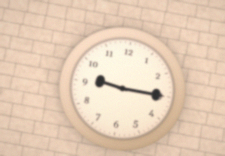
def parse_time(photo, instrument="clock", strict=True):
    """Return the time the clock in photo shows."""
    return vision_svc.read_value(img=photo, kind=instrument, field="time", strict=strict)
9:15
